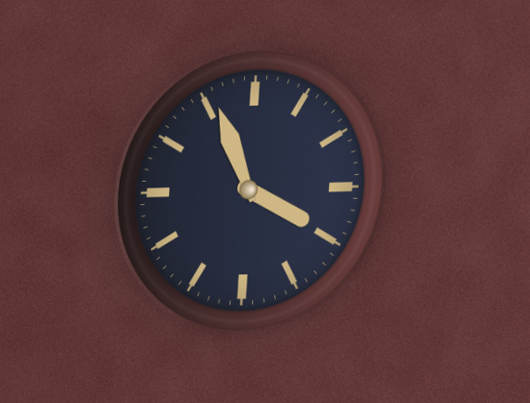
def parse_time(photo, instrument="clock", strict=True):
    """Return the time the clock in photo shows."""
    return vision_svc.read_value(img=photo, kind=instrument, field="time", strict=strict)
3:56
